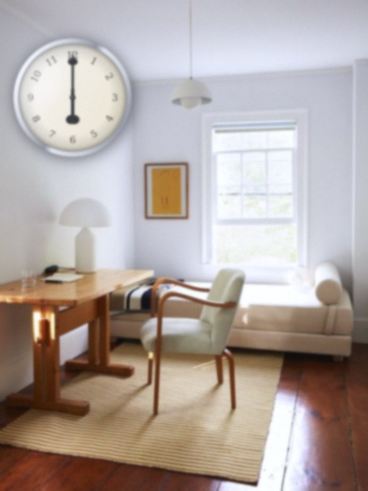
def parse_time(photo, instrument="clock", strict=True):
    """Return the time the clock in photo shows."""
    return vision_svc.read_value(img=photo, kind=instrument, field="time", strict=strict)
6:00
